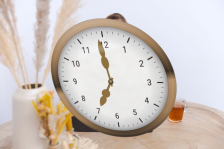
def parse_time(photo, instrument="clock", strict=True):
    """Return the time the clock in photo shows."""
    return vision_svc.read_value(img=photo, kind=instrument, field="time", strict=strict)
6:59
